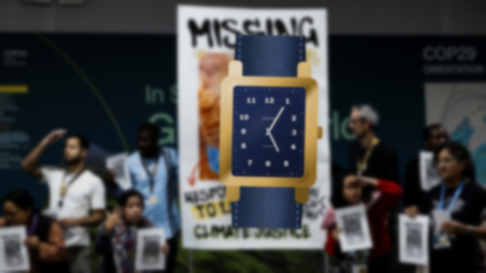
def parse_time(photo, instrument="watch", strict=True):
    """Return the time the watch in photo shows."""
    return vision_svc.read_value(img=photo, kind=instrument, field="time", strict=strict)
5:05
